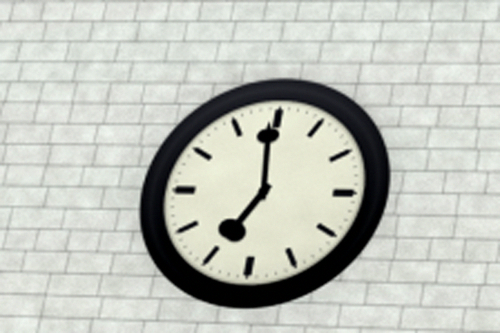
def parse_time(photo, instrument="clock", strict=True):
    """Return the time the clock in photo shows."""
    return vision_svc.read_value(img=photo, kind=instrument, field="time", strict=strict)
6:59
